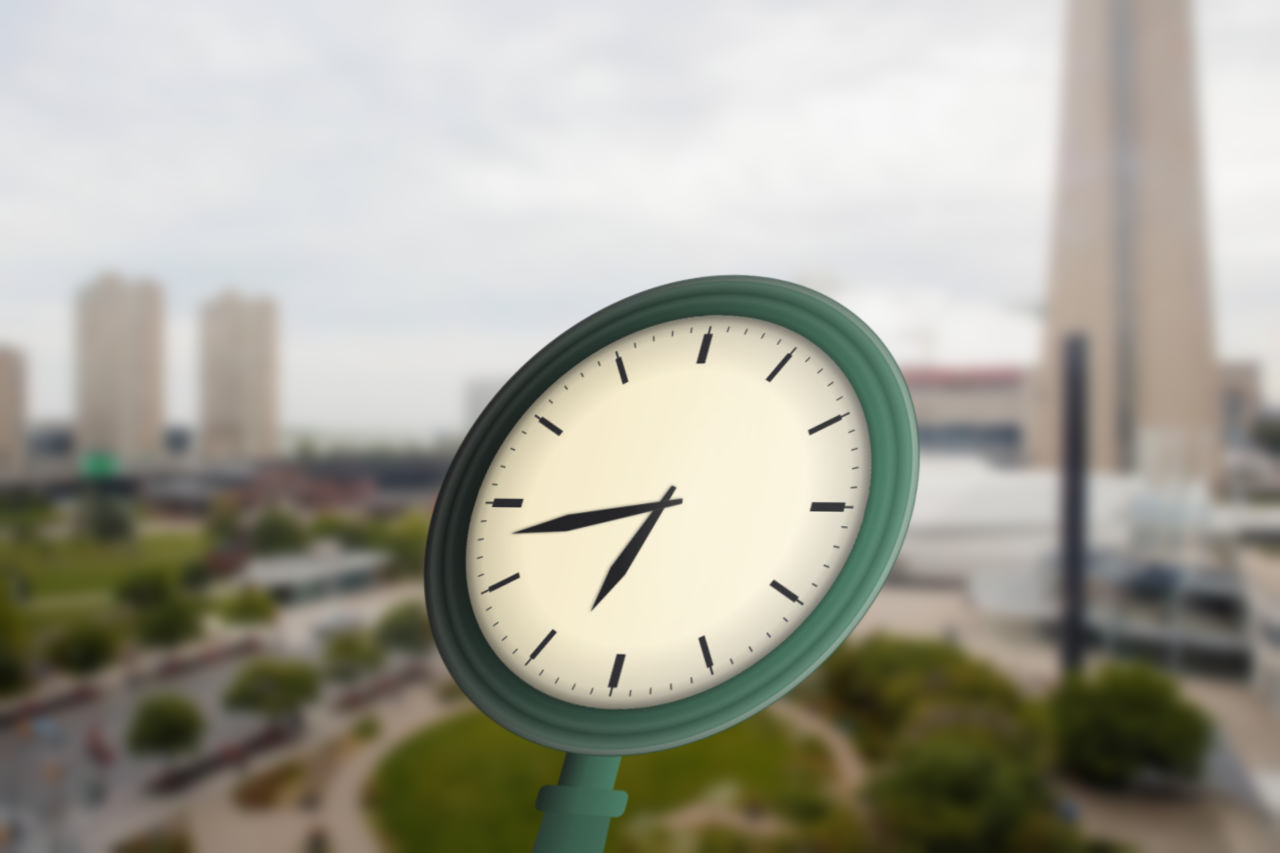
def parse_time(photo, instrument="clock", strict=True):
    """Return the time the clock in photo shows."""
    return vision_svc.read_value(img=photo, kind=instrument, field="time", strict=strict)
6:43
